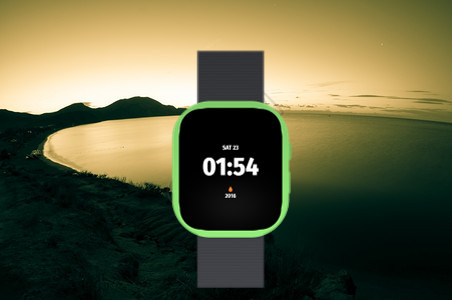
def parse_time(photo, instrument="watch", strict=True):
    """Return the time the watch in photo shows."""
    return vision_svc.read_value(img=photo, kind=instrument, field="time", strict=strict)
1:54
